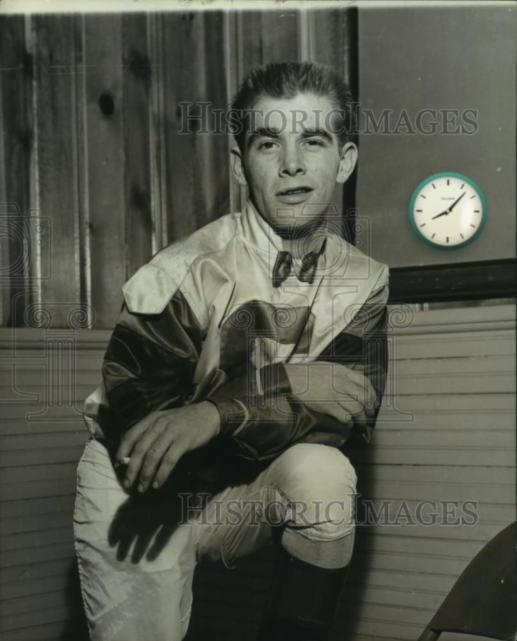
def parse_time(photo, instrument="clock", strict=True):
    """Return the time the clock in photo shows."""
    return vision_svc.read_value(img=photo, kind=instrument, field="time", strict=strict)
8:07
